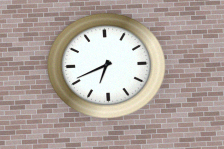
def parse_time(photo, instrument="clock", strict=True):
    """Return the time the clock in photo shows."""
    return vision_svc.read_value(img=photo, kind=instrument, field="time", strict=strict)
6:41
